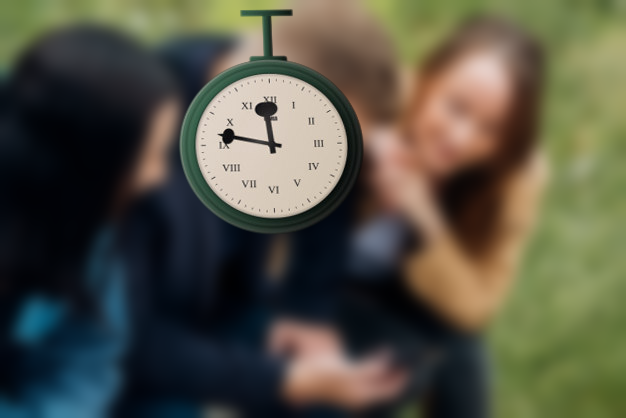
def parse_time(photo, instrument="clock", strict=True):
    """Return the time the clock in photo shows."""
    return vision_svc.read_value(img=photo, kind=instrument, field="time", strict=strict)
11:47
